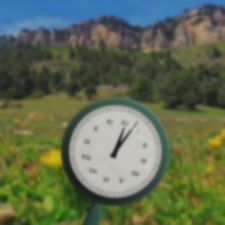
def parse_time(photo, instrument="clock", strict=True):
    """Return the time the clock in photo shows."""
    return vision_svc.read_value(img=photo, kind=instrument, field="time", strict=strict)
12:03
